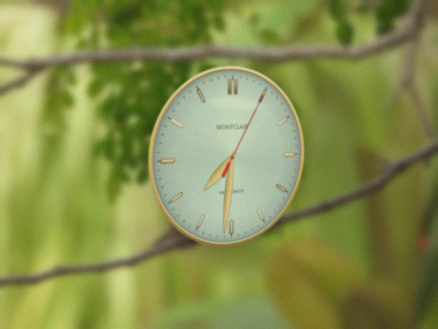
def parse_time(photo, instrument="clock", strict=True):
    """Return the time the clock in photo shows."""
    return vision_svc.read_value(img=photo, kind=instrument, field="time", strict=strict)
7:31:05
